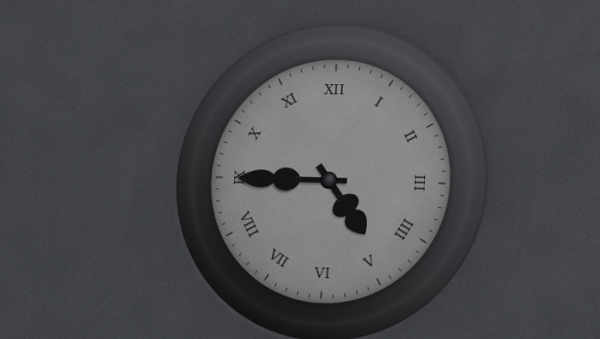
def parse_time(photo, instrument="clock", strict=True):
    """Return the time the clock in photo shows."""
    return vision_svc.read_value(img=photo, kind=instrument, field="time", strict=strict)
4:45
